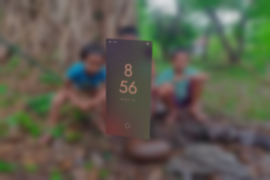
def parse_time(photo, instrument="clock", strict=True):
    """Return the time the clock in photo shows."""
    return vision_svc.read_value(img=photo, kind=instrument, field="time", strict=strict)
8:56
